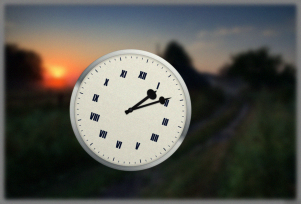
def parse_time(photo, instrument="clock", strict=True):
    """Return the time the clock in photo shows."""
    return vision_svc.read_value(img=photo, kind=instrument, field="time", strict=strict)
1:09
